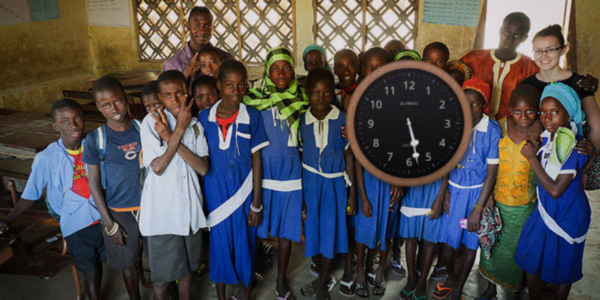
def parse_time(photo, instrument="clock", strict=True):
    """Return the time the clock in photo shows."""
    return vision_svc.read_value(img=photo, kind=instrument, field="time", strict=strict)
5:28
